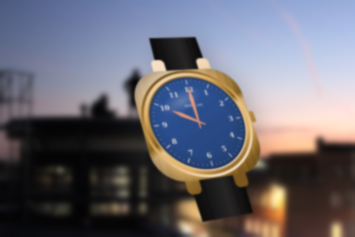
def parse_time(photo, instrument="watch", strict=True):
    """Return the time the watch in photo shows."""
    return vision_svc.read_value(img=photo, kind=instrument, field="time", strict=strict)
10:00
